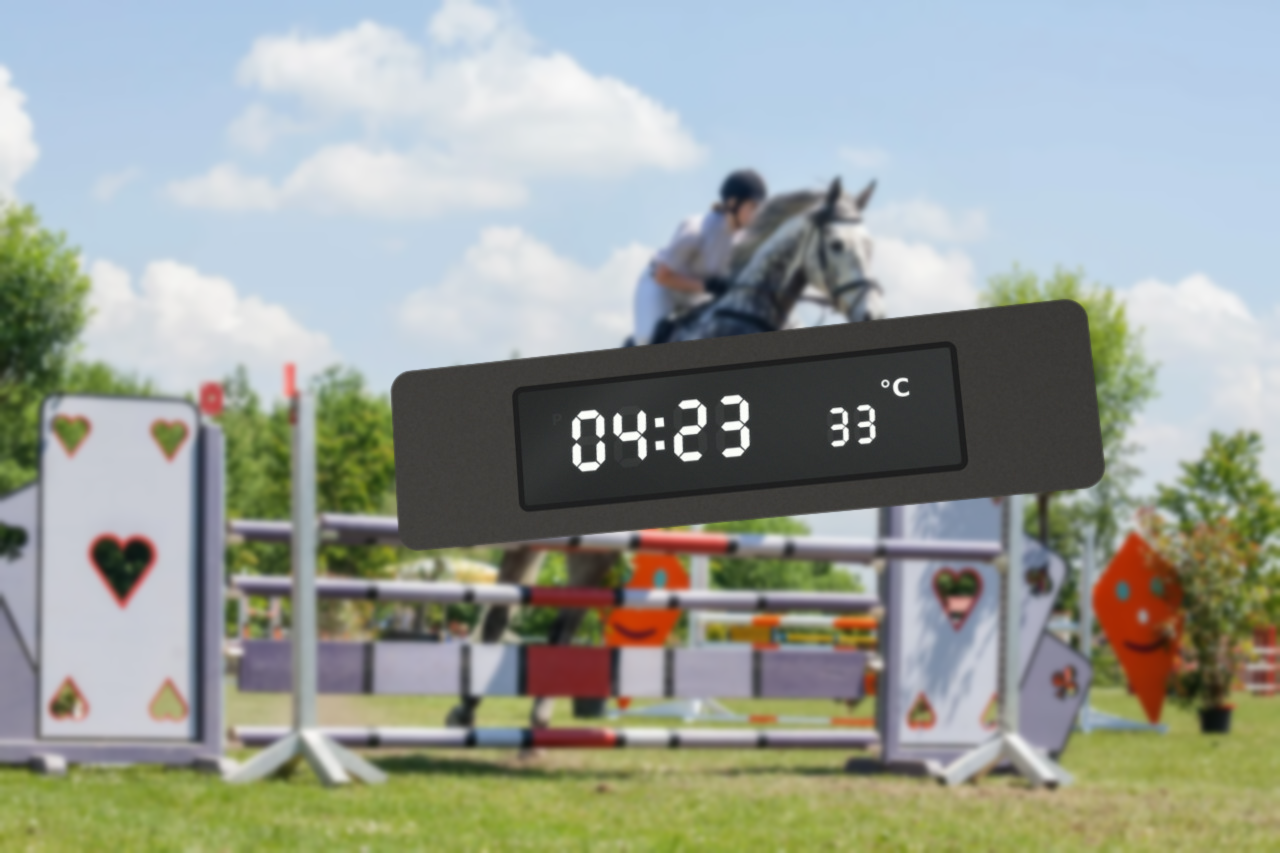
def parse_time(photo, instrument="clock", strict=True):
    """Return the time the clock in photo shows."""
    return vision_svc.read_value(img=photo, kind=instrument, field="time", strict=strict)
4:23
